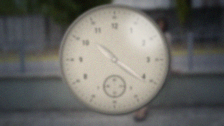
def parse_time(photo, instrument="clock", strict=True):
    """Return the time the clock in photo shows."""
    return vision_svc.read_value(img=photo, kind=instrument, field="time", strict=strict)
10:21
